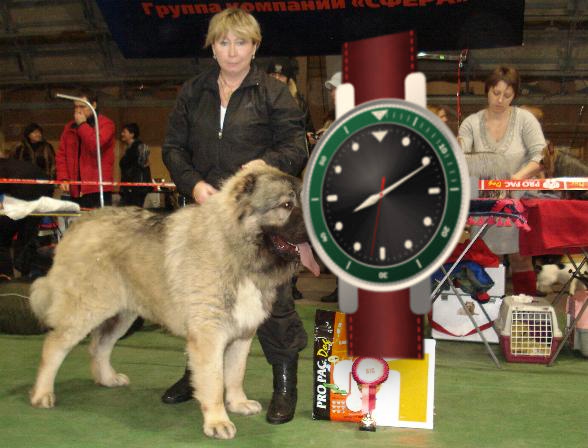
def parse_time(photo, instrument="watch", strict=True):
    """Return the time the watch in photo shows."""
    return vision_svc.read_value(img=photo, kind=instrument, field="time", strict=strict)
8:10:32
